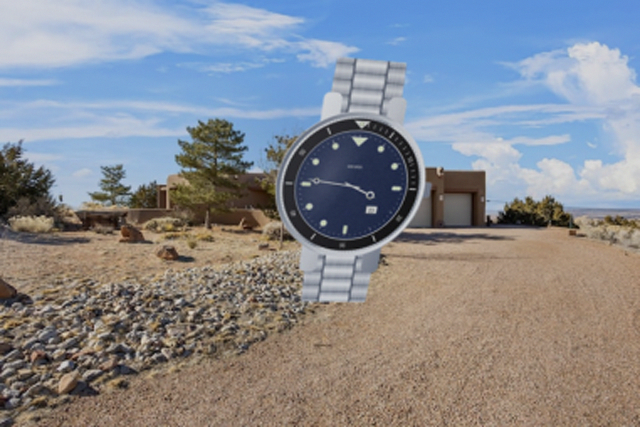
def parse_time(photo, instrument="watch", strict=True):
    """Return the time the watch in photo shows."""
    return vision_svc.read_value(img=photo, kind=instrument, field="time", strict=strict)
3:46
